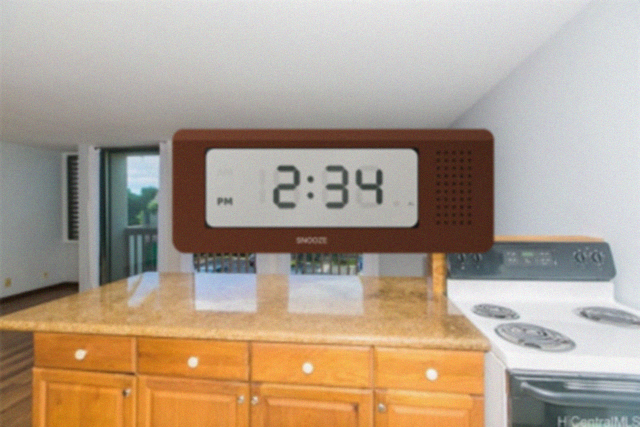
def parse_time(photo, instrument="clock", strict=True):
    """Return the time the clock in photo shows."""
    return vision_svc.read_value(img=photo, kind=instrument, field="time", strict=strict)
2:34
